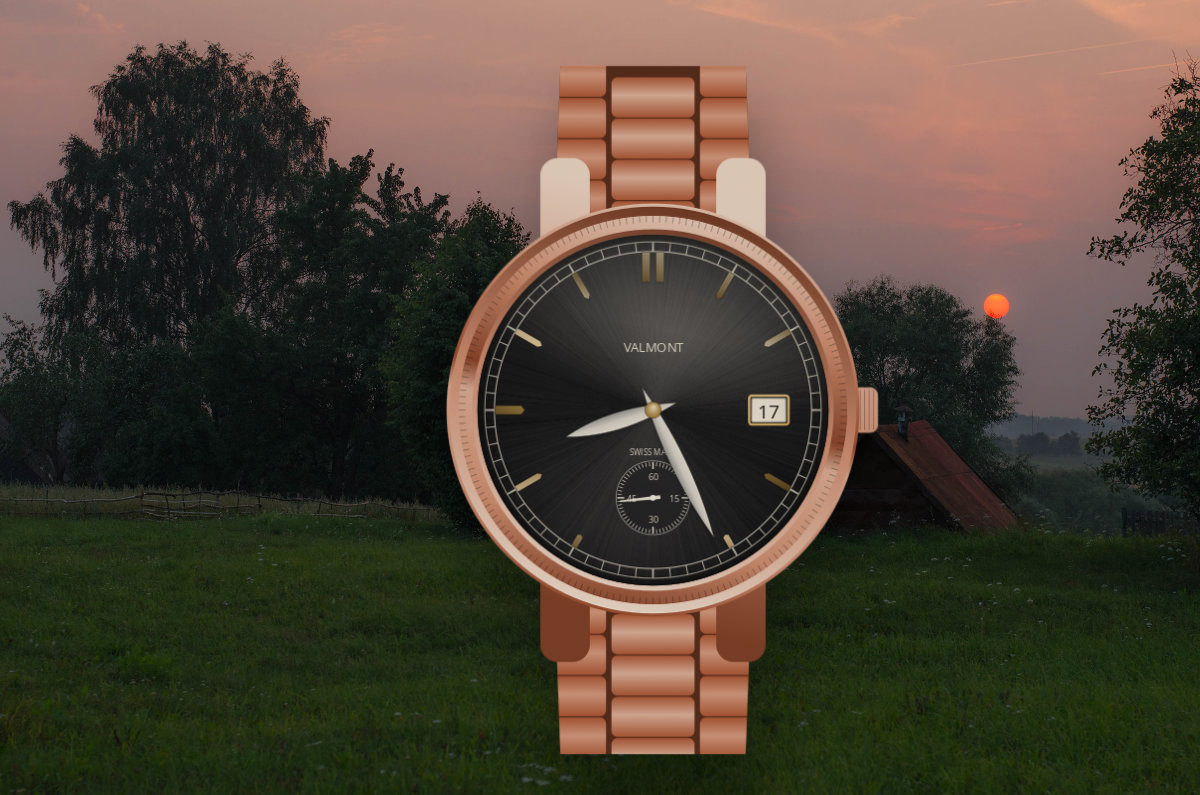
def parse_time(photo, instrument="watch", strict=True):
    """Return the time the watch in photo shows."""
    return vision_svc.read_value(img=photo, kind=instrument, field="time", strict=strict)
8:25:44
